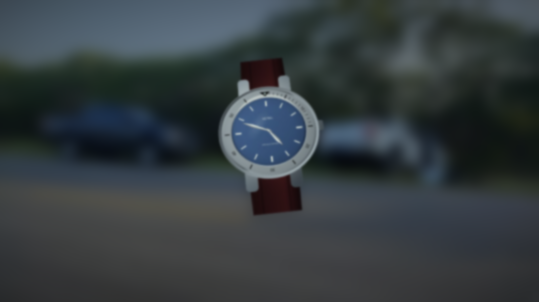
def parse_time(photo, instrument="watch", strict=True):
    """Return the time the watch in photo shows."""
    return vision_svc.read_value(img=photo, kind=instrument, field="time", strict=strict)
4:49
